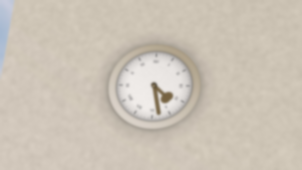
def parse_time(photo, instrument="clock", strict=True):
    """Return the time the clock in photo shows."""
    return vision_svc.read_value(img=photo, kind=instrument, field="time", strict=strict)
4:28
